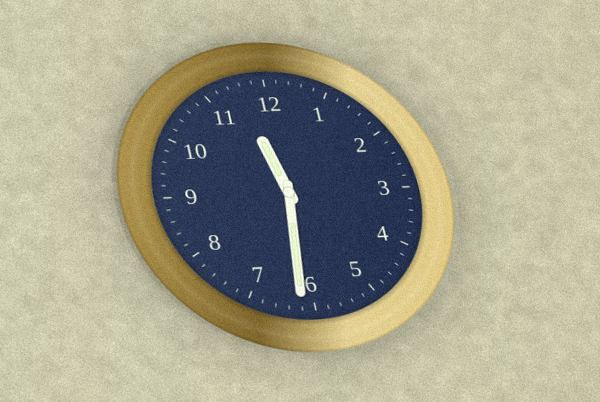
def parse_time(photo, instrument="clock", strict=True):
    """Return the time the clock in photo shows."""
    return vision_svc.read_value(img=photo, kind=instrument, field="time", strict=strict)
11:31
